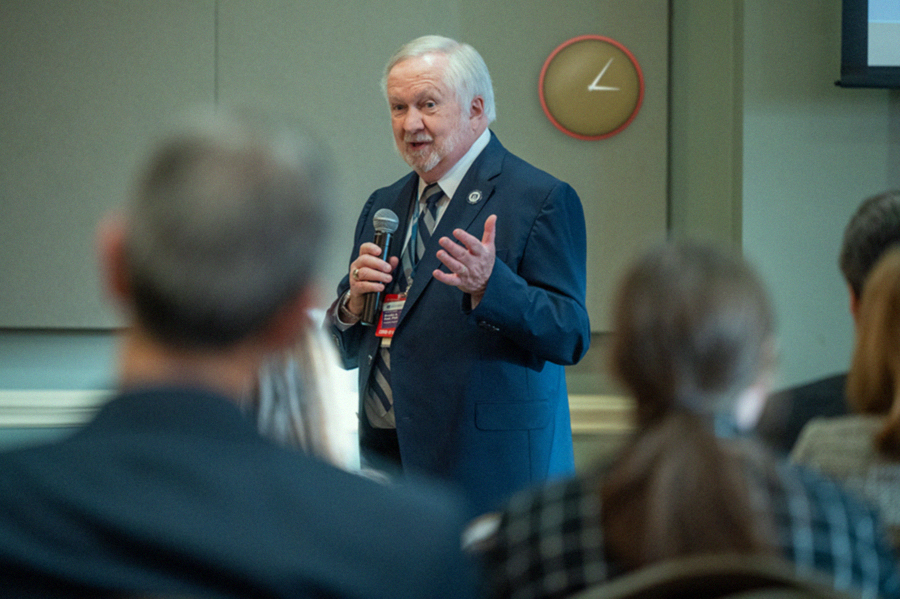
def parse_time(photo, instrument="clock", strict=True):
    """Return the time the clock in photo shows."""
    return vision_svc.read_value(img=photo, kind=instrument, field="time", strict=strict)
3:06
